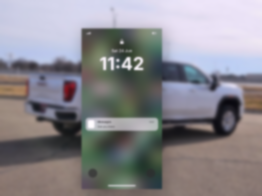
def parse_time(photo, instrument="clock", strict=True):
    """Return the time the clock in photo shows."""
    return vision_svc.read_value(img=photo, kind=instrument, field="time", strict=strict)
11:42
